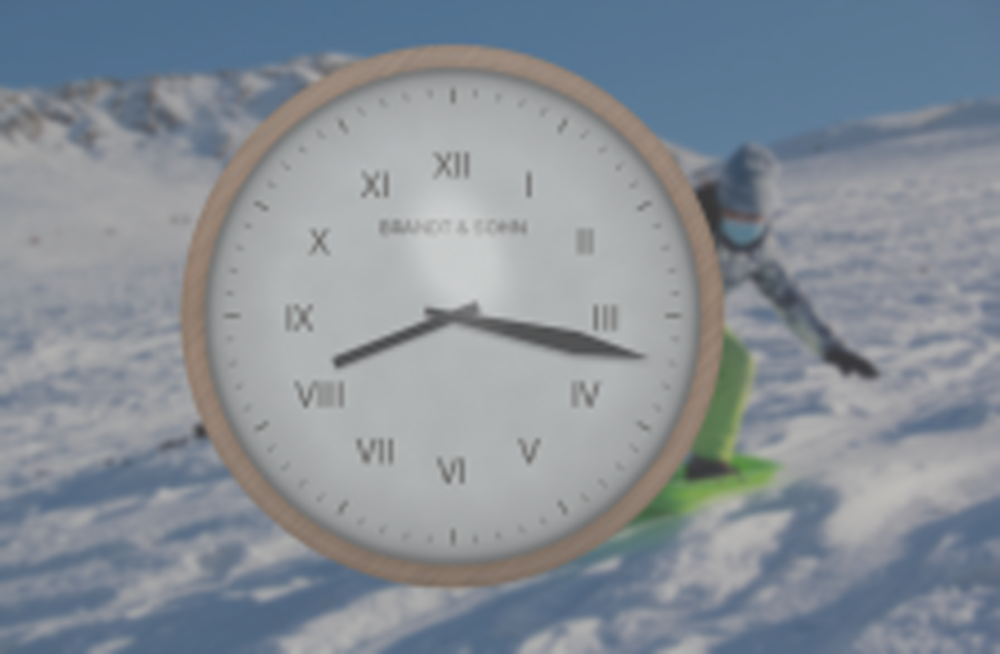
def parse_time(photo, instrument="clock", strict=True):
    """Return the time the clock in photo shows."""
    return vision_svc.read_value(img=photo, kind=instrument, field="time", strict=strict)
8:17
